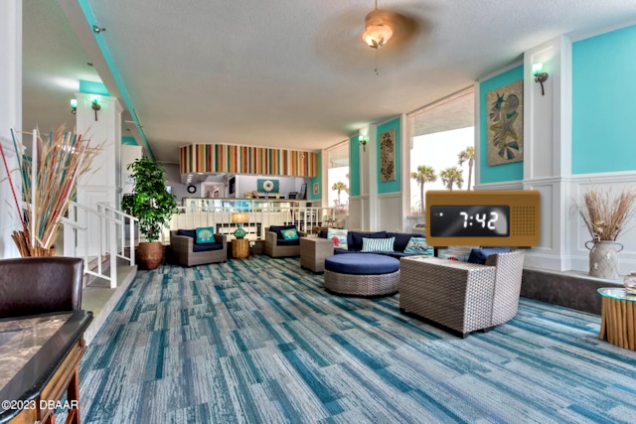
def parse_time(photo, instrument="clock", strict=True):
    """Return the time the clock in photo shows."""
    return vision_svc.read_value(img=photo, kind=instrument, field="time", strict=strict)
7:42
